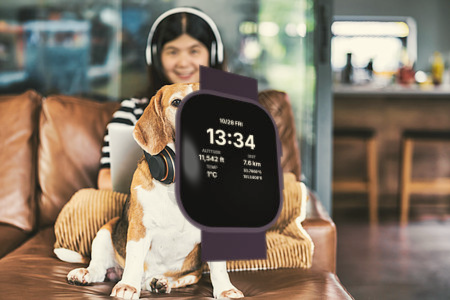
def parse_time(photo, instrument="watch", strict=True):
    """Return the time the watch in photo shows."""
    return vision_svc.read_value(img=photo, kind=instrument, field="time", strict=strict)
13:34
